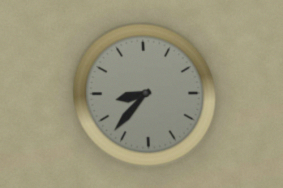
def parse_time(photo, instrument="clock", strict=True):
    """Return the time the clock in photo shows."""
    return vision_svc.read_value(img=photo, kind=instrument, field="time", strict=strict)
8:37
